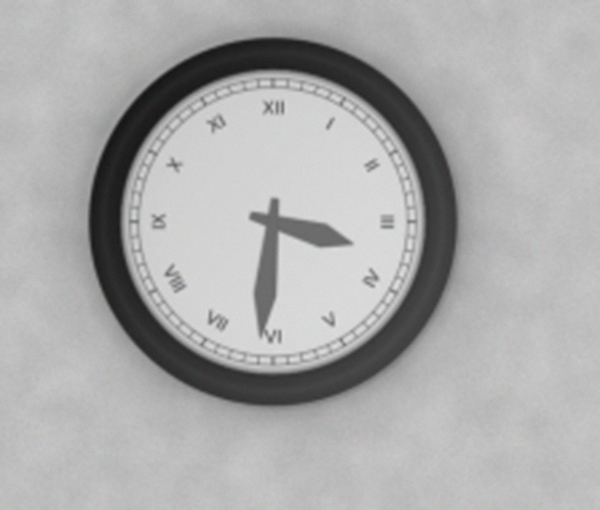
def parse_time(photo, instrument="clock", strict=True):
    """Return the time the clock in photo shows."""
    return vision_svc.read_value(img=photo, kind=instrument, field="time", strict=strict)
3:31
